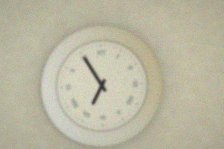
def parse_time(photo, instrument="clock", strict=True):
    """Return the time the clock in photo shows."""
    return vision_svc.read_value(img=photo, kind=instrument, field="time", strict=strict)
6:55
